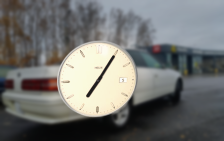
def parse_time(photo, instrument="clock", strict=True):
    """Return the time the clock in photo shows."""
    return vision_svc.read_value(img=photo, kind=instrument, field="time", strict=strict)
7:05
